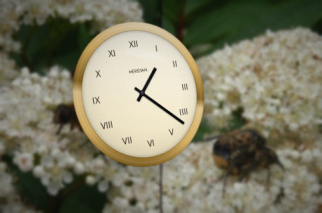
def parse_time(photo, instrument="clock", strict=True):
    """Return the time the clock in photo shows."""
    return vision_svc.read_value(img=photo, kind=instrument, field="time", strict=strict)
1:22
